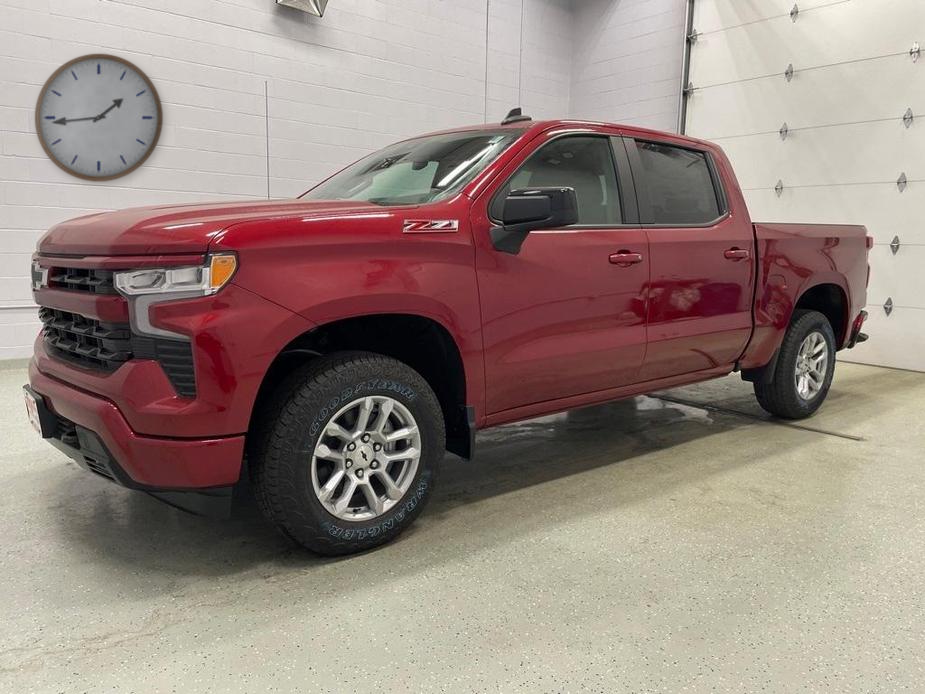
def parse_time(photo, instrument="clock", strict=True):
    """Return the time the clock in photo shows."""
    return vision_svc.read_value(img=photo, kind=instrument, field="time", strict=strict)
1:44
